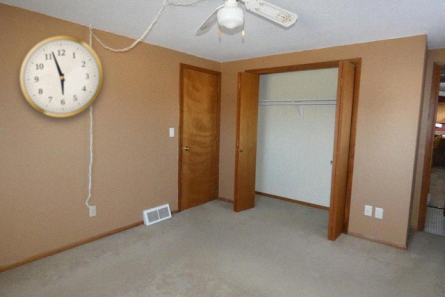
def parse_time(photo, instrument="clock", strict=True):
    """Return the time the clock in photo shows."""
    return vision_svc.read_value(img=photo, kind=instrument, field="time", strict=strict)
5:57
